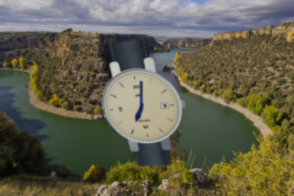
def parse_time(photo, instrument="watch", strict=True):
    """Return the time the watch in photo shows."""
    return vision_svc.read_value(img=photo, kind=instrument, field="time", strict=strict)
7:02
